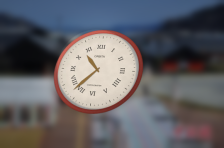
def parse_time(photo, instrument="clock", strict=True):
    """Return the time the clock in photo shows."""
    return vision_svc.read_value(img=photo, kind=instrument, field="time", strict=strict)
10:37
